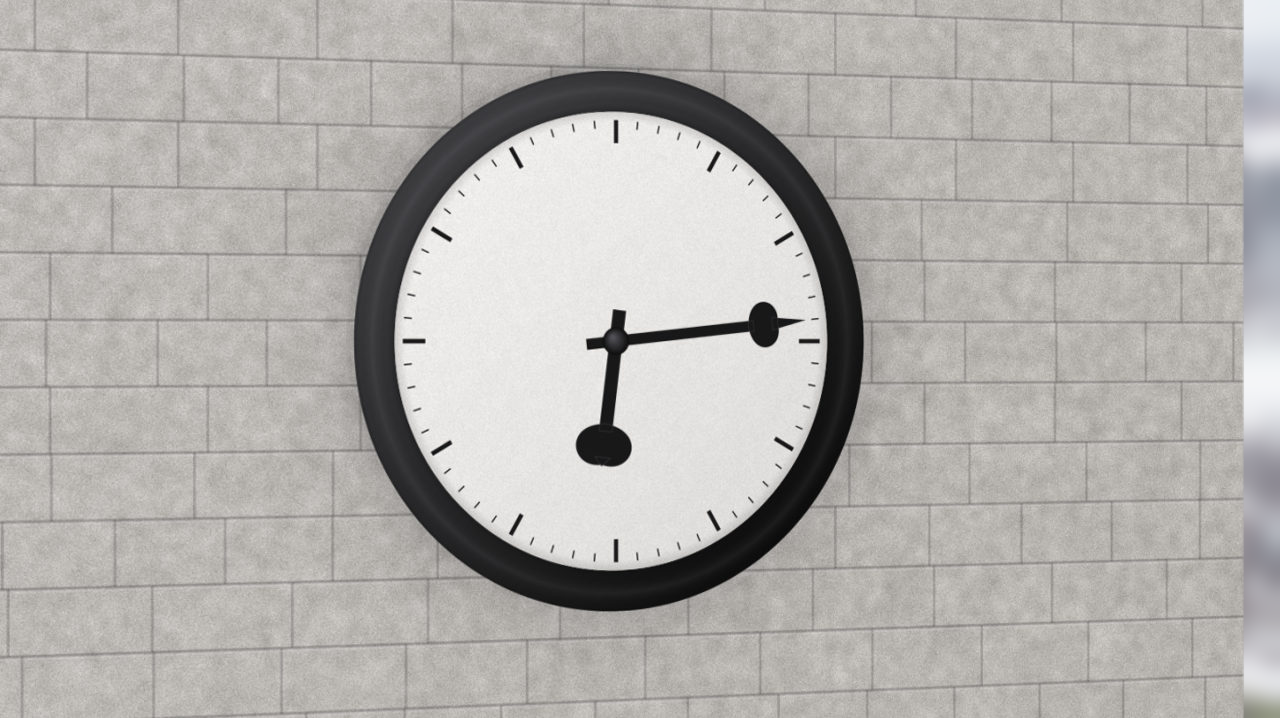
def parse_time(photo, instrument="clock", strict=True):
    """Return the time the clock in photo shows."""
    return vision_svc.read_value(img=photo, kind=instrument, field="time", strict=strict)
6:14
